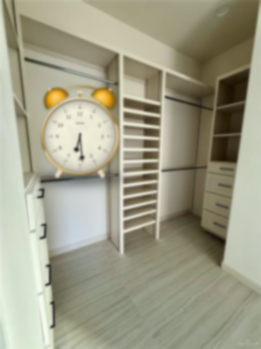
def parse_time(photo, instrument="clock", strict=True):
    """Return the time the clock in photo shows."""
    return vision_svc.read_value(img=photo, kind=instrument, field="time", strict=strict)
6:29
